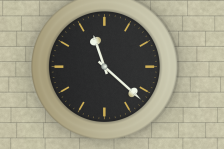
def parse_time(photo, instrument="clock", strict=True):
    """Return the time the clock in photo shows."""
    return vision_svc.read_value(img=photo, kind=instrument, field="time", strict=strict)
11:22
